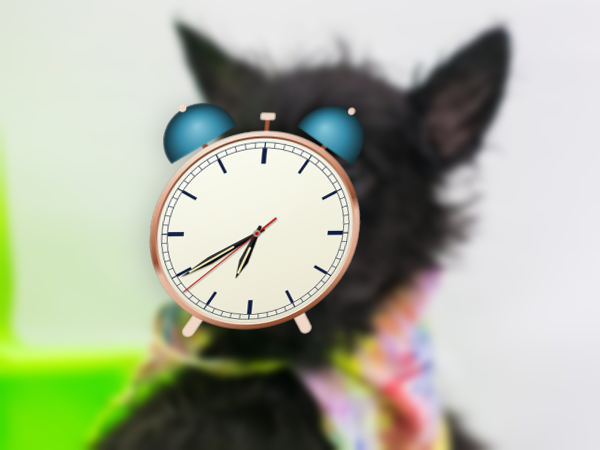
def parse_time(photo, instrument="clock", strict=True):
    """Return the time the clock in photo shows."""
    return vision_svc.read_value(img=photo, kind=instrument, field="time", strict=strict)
6:39:38
